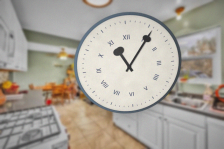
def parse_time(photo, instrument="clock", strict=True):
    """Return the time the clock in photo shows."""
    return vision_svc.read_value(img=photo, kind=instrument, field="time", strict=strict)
11:06
